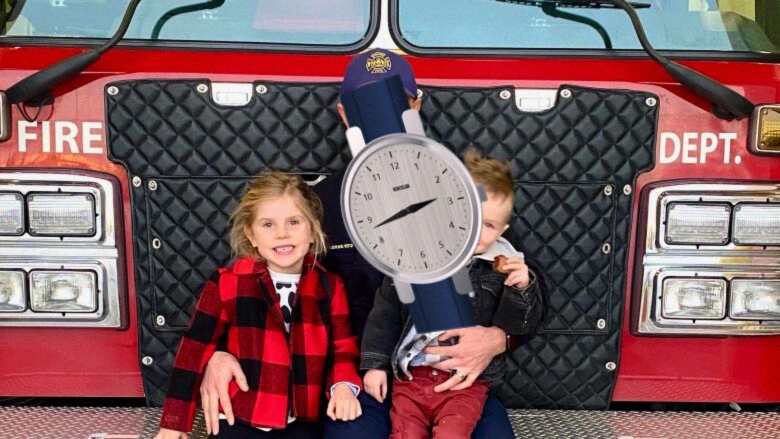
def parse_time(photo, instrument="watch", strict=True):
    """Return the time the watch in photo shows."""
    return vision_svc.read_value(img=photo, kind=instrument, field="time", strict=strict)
2:43
